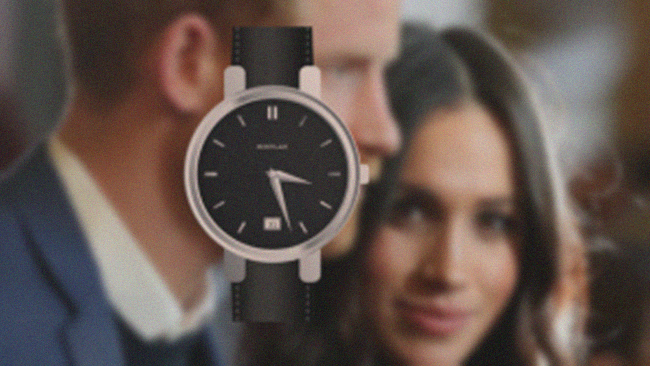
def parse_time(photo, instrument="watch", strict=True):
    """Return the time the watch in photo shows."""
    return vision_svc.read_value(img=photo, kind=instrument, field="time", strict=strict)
3:27
